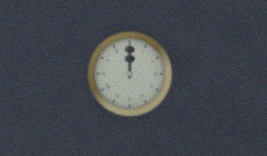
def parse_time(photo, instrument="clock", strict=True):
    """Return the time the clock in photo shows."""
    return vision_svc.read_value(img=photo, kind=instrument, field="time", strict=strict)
12:00
